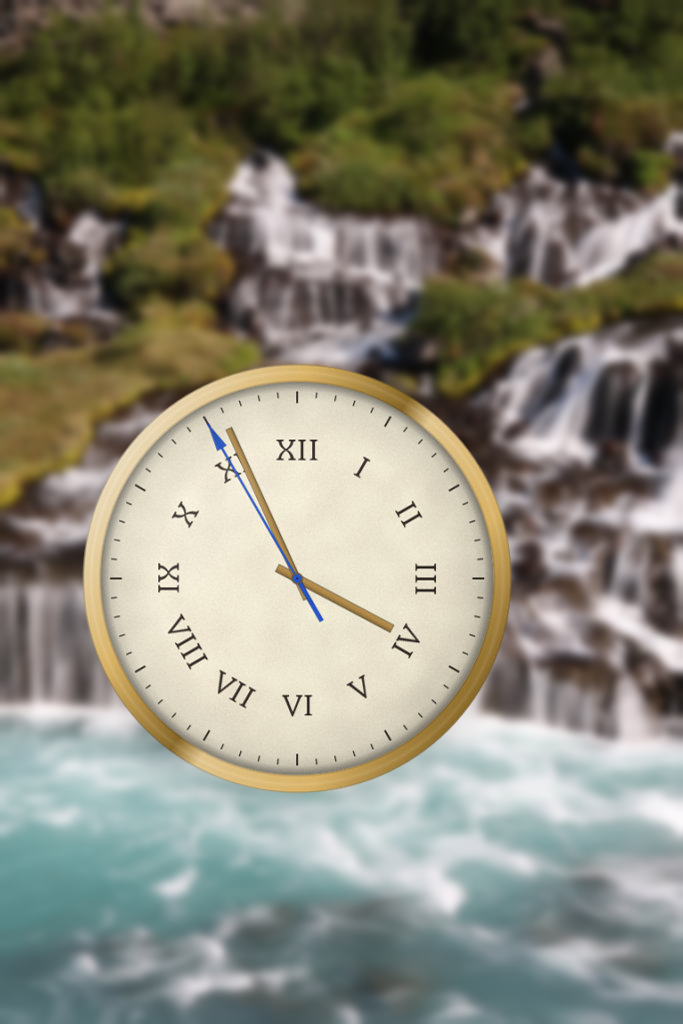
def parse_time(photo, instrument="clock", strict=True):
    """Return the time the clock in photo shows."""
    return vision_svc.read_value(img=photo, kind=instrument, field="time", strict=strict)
3:55:55
